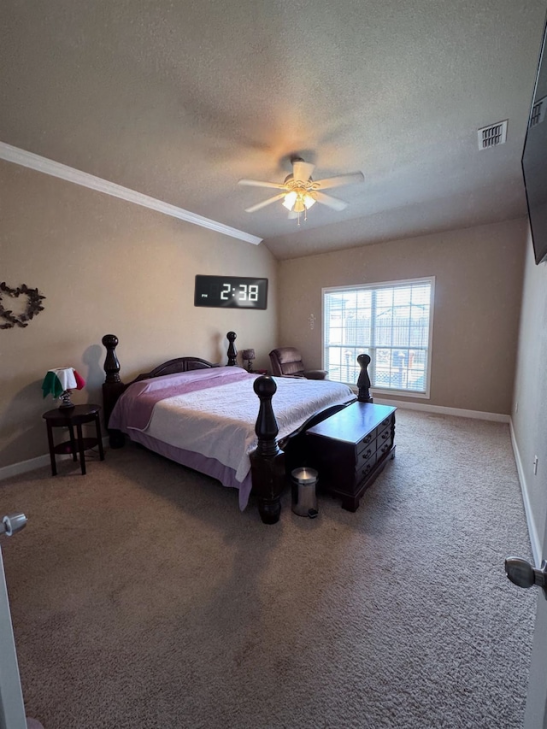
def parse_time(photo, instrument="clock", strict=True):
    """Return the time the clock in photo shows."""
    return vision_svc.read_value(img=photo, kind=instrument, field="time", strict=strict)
2:38
